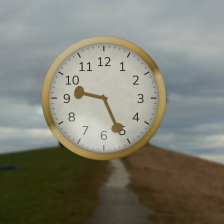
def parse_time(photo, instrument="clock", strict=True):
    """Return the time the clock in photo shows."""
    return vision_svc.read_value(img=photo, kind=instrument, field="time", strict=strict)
9:26
